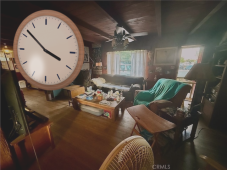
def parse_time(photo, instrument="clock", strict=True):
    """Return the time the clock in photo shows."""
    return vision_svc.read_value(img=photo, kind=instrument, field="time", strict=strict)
3:52
